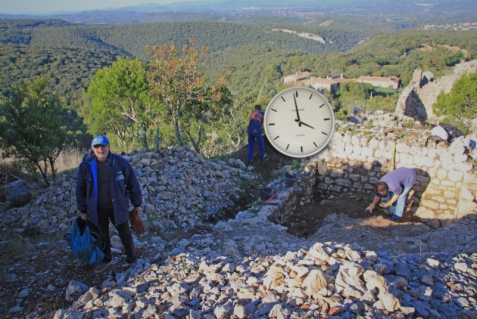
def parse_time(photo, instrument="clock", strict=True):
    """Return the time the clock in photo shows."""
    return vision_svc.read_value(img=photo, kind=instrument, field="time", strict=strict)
3:59
